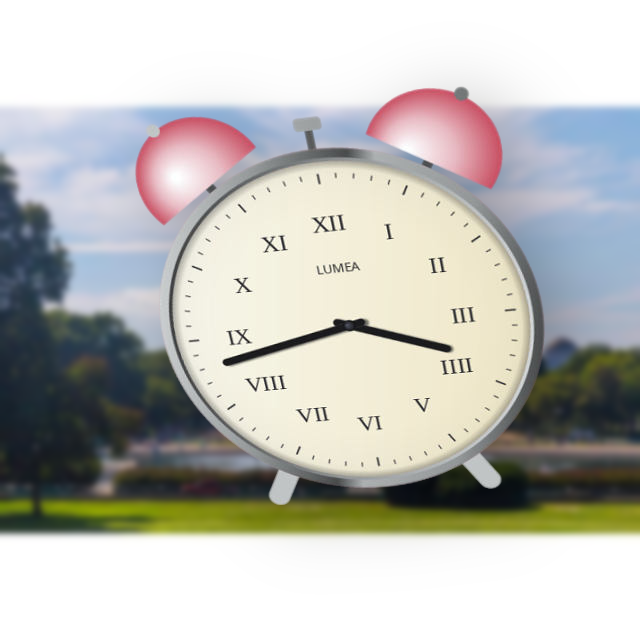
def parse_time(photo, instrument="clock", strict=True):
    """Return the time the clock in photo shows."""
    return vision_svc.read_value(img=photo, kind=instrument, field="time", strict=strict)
3:43
